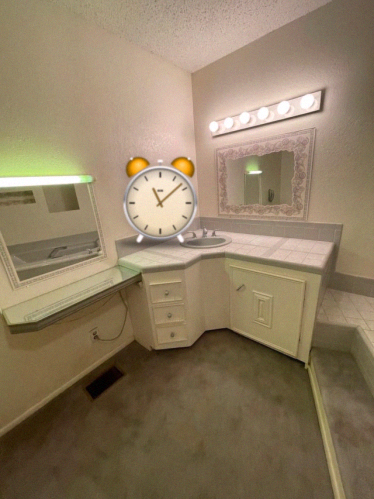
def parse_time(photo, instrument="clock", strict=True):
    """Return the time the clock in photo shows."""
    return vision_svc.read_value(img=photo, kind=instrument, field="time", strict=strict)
11:08
